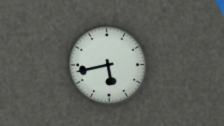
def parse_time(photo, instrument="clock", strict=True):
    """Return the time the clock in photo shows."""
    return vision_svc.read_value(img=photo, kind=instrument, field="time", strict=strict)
5:43
